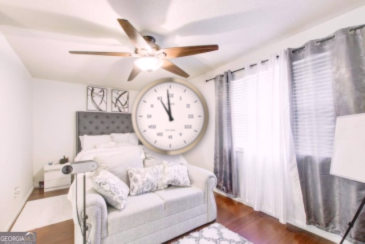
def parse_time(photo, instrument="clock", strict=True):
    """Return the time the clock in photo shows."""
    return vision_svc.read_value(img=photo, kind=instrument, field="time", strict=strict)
10:59
